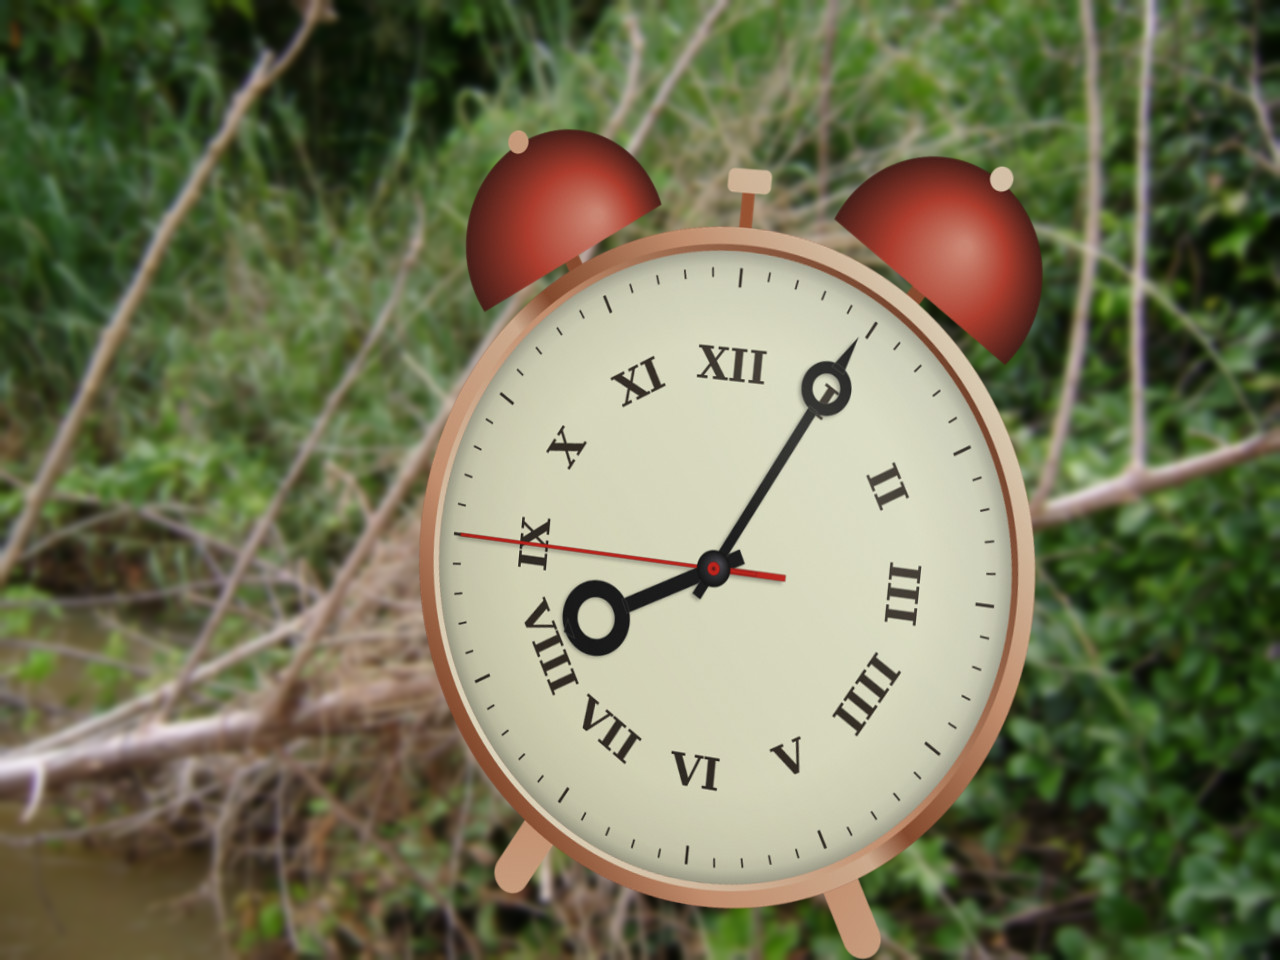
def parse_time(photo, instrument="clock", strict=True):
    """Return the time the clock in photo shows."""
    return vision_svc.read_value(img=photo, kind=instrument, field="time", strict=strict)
8:04:45
